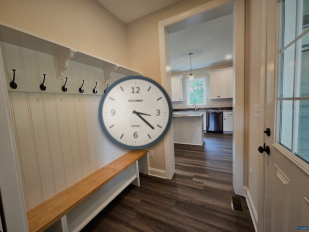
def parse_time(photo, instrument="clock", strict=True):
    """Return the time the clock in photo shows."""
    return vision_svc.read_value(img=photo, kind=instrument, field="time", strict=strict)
3:22
